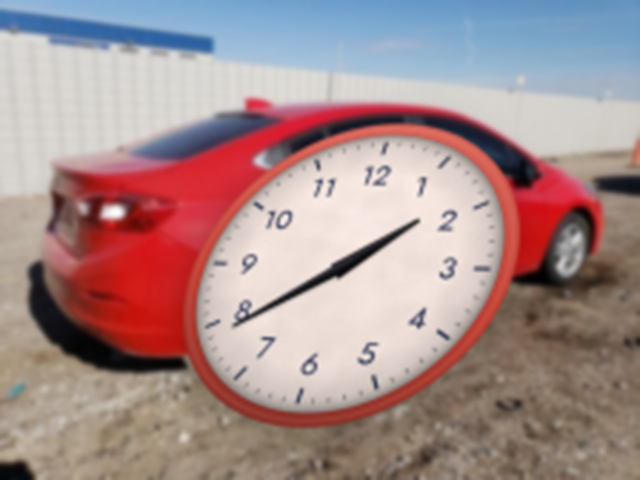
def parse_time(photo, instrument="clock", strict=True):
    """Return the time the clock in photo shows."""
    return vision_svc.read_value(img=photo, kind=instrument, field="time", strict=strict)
1:39
